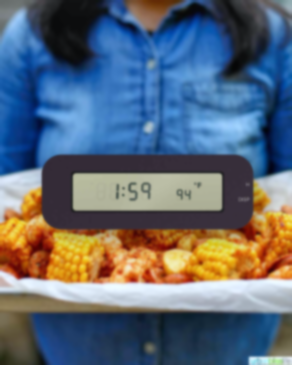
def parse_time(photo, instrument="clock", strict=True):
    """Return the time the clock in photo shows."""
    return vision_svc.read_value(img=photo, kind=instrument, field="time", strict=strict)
1:59
